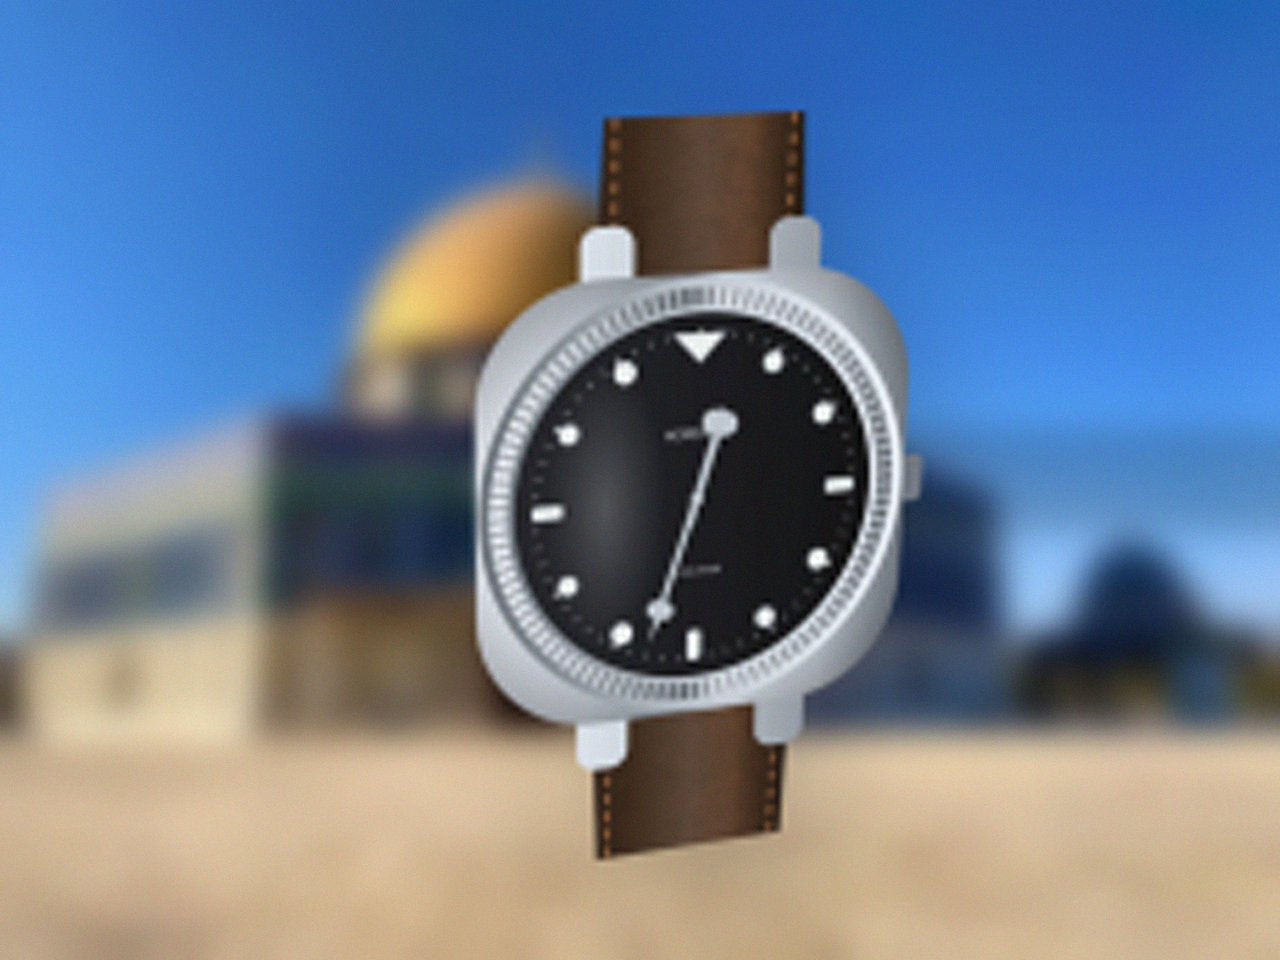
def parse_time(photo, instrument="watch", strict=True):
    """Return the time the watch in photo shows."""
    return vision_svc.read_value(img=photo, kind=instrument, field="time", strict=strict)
12:33
